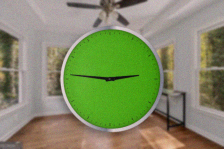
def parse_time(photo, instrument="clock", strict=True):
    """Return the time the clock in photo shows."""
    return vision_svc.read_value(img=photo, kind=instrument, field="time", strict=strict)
2:46
